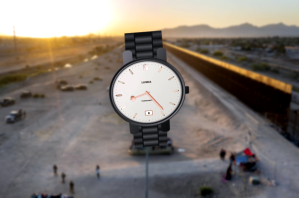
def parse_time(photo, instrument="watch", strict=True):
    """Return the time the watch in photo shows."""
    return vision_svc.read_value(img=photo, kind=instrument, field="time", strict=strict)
8:24
